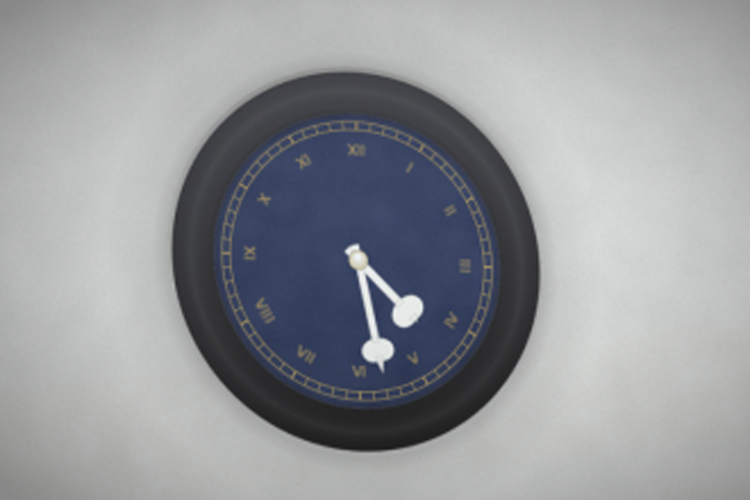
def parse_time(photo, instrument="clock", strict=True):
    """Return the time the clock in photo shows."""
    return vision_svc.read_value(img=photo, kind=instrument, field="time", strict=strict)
4:28
